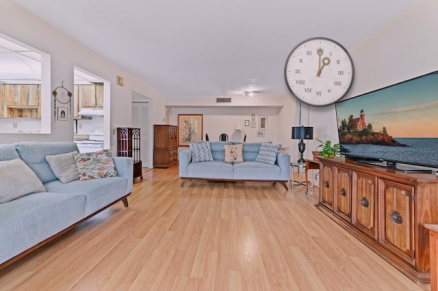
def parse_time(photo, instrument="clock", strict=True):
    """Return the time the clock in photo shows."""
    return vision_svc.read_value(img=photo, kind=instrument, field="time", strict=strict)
1:00
